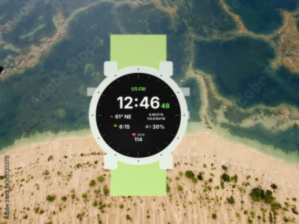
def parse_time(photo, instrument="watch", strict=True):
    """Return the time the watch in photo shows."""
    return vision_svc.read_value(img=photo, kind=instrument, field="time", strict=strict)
12:46
